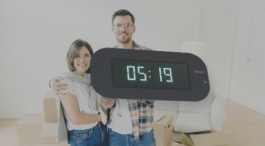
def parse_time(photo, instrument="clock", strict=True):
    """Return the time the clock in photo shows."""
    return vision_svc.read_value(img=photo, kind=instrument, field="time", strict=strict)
5:19
